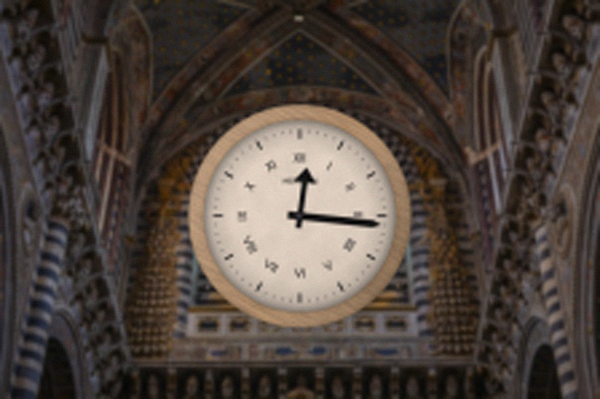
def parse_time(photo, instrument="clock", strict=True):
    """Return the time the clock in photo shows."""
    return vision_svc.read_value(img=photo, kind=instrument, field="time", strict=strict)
12:16
